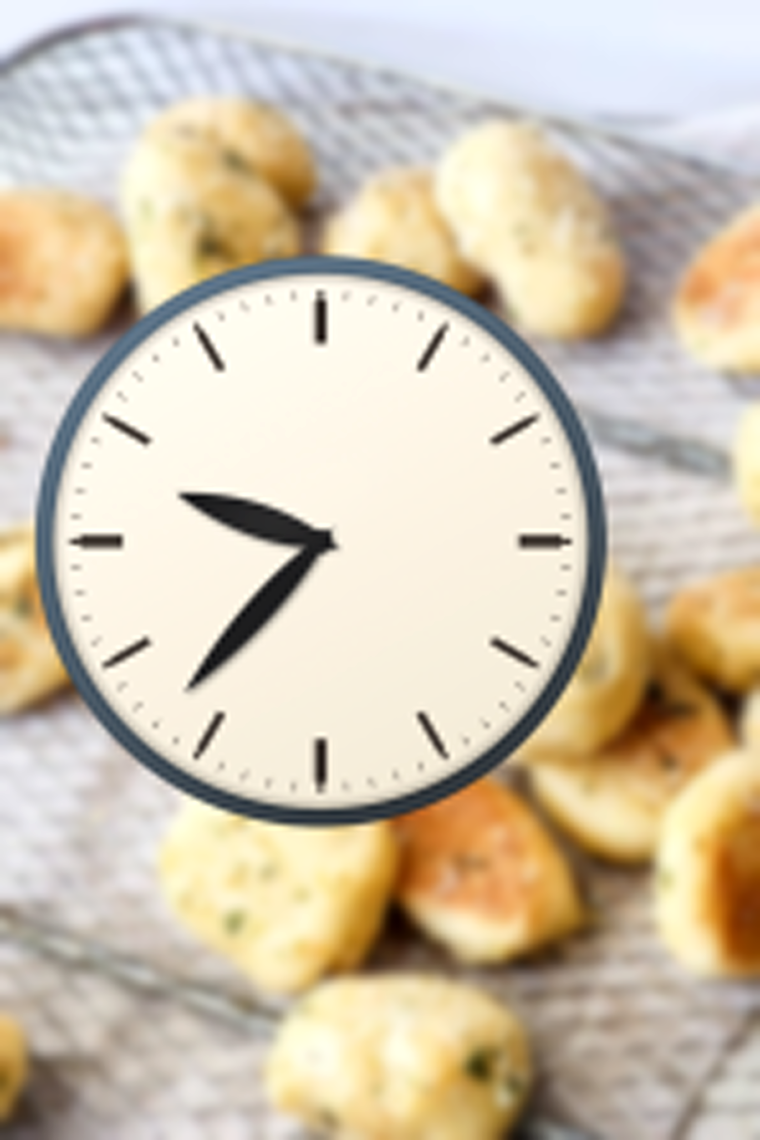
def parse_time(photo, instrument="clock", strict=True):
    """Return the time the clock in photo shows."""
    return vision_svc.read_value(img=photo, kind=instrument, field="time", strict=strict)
9:37
